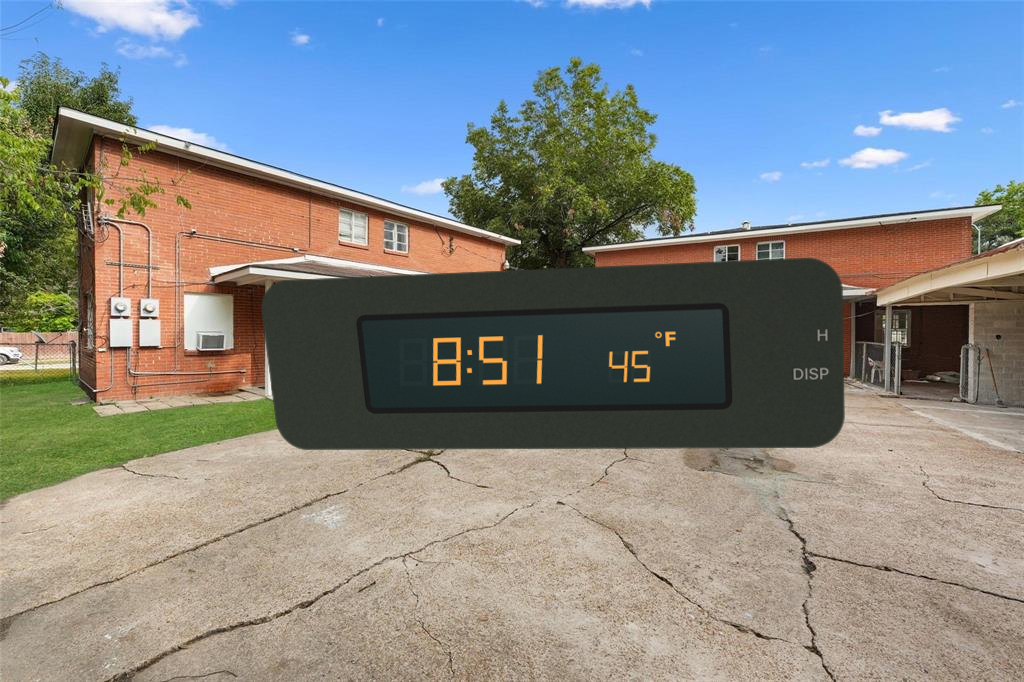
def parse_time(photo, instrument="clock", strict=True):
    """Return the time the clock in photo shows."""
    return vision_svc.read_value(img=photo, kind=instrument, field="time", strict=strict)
8:51
